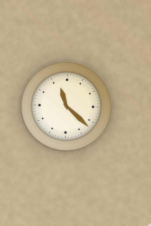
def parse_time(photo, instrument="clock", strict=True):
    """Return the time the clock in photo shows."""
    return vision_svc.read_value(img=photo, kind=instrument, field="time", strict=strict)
11:22
